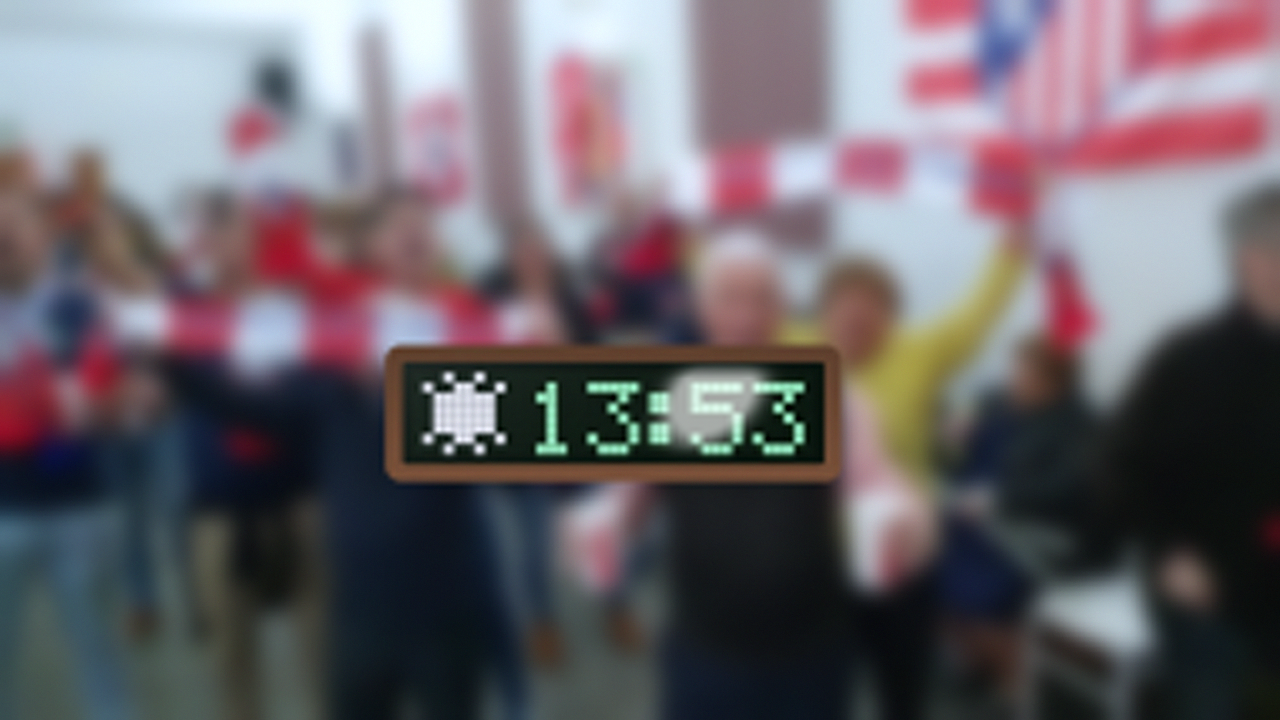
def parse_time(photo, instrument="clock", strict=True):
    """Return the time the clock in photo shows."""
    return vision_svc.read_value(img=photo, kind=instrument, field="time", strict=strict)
13:53
